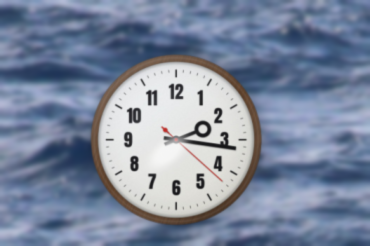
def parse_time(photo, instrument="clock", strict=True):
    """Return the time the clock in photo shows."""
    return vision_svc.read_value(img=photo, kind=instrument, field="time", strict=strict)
2:16:22
